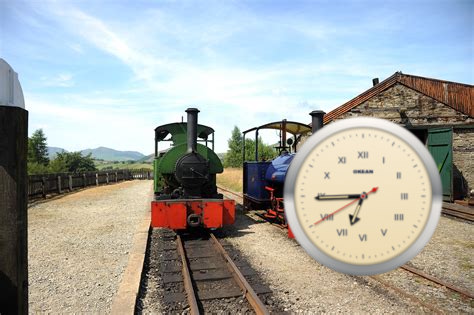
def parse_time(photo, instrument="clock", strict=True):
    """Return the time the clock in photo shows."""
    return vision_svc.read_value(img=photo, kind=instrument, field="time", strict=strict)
6:44:40
